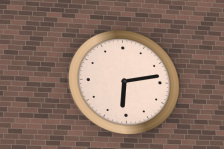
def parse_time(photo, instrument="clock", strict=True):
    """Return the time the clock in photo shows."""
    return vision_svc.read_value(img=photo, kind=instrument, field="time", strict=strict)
6:13
